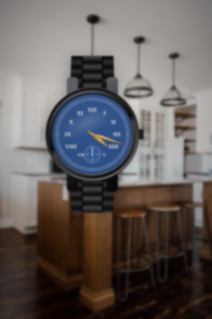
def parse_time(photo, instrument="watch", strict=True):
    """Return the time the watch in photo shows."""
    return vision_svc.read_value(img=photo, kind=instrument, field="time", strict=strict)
4:18
